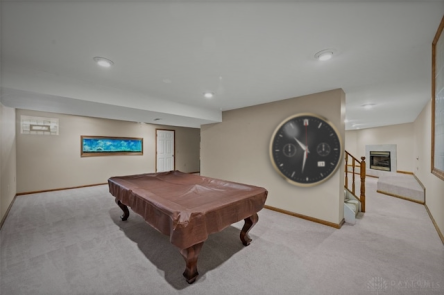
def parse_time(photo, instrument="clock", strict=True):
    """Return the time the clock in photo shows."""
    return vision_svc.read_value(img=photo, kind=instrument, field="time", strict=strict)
10:32
